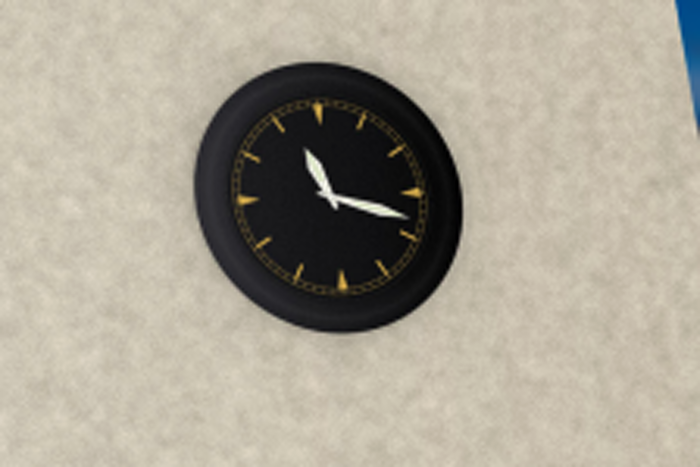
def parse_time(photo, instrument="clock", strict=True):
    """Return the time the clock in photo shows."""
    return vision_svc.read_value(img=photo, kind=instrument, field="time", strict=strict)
11:18
